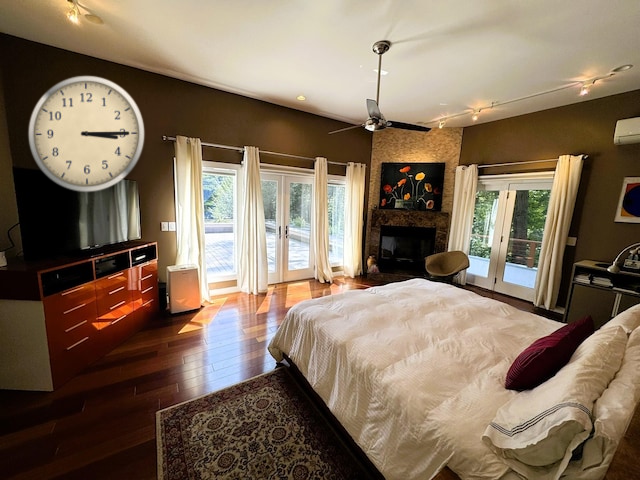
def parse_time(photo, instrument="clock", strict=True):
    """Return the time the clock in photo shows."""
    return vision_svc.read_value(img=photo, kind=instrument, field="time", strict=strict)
3:15
